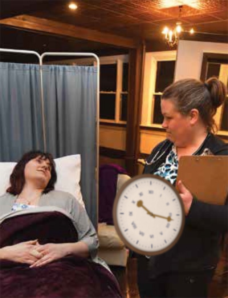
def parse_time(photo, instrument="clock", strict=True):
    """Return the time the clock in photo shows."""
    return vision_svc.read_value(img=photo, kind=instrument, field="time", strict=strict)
10:17
